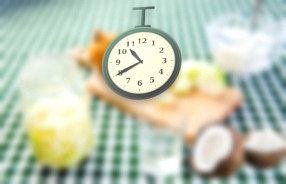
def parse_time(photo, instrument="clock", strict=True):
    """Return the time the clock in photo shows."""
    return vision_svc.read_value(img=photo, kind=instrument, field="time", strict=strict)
10:40
